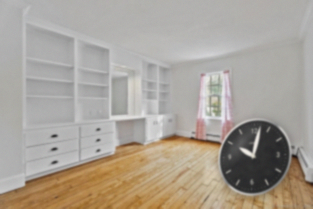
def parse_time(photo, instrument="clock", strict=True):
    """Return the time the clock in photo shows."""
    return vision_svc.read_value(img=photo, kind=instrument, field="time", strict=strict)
10:02
